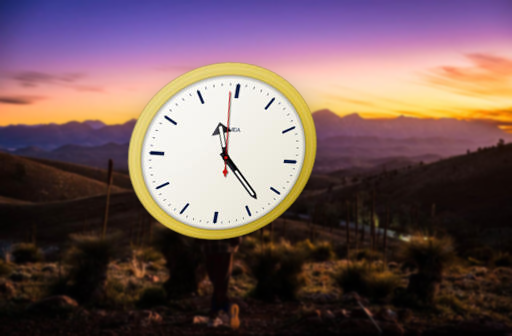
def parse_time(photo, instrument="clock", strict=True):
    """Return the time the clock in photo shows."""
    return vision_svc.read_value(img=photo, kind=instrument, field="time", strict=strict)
11:22:59
